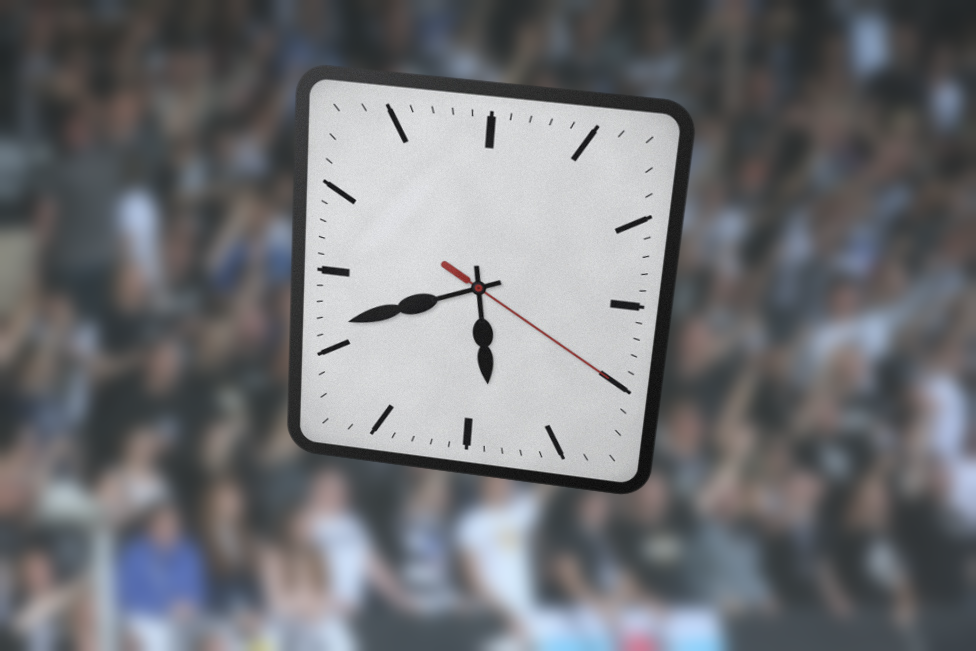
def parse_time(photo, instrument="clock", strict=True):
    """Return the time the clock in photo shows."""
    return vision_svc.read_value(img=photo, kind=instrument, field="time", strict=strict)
5:41:20
